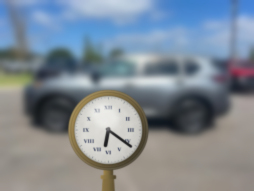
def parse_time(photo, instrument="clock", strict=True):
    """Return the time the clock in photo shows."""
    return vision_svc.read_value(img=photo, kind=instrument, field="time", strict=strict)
6:21
